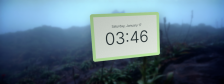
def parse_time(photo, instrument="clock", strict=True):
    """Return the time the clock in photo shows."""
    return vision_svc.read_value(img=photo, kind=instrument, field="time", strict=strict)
3:46
